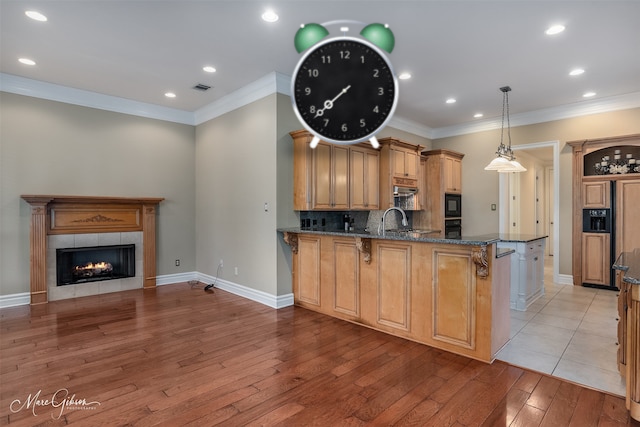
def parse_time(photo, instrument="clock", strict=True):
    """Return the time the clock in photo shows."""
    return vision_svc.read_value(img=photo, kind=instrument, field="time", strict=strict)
7:38
